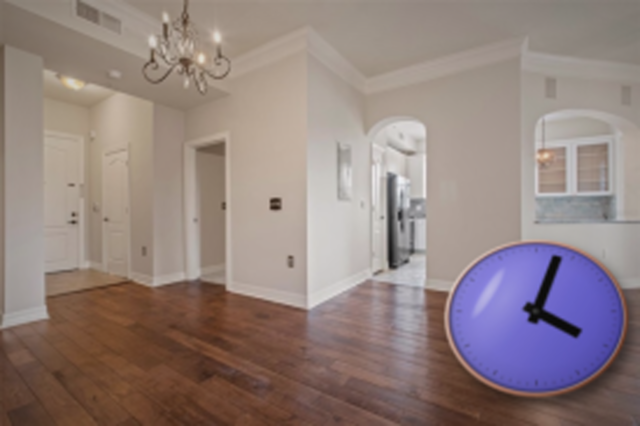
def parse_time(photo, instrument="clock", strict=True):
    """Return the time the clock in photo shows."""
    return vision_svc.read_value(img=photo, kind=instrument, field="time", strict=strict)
4:03
